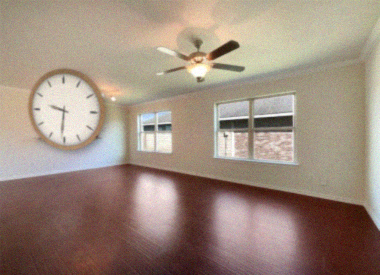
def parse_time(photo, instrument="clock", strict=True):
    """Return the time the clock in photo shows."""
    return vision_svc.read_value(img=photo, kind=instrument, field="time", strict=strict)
9:31
